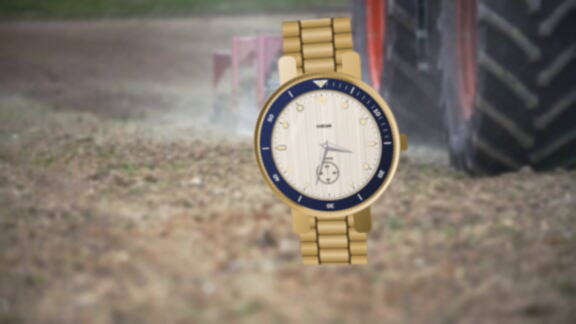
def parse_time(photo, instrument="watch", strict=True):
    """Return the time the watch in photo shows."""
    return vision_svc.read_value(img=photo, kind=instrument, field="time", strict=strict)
3:33
